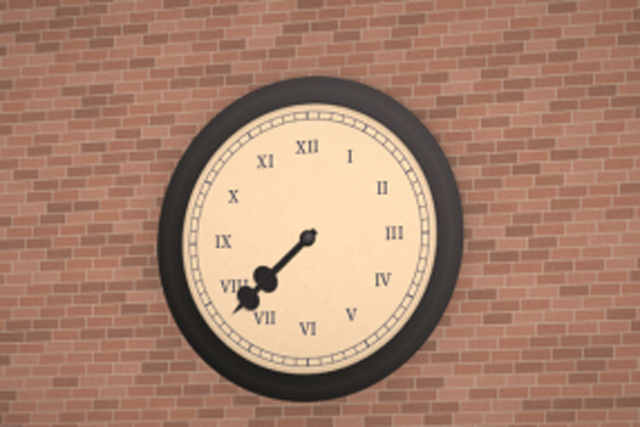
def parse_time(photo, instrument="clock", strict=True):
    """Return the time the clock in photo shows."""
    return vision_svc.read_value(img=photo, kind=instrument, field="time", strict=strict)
7:38
